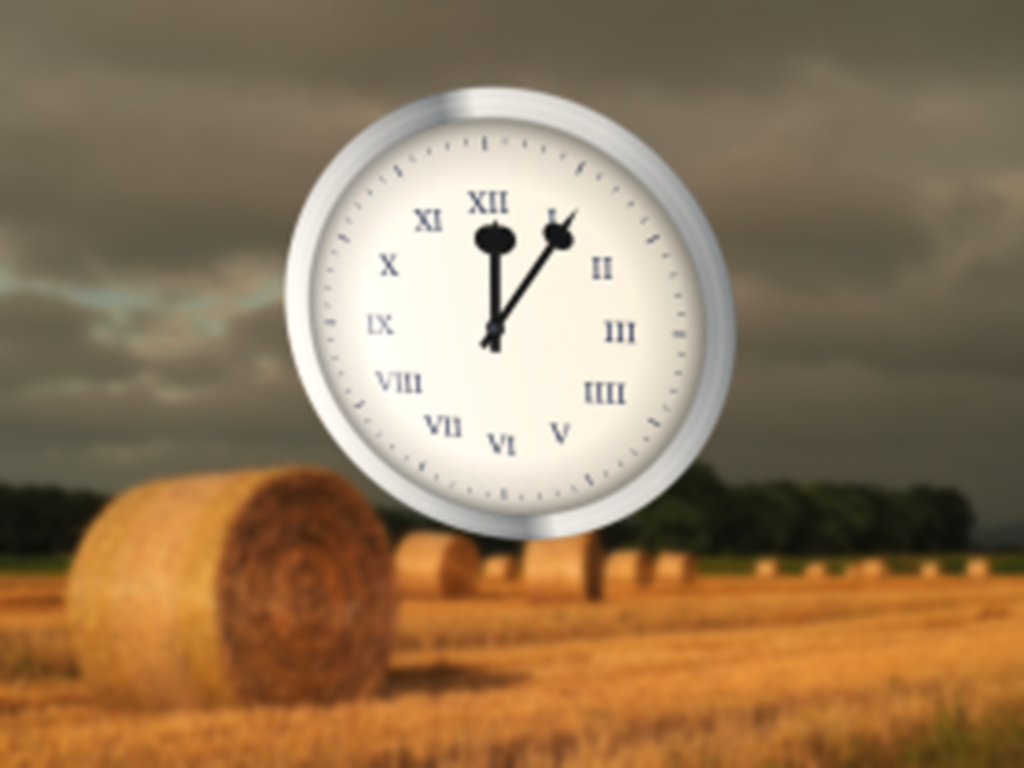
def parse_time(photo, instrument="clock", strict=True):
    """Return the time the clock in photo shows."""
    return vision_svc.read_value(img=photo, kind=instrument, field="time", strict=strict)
12:06
